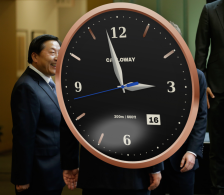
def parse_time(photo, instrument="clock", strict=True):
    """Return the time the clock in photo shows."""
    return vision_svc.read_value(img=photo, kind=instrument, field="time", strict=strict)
2:57:43
